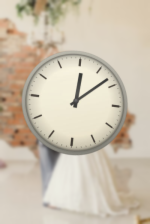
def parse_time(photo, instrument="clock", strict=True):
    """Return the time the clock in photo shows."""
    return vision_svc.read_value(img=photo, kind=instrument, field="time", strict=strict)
12:08
